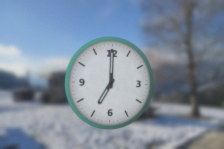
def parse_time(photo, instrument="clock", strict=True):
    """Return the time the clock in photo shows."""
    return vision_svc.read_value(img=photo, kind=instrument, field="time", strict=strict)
7:00
